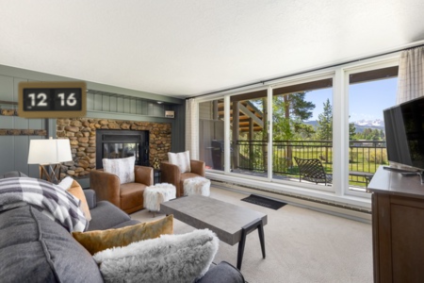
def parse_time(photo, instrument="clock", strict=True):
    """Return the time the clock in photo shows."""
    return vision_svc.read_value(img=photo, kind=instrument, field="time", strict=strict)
12:16
